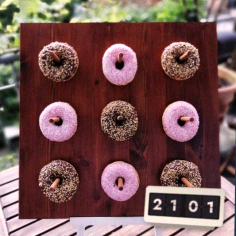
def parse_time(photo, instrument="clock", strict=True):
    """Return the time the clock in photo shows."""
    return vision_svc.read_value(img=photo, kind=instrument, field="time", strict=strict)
21:01
